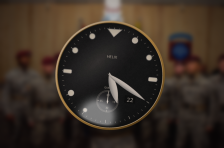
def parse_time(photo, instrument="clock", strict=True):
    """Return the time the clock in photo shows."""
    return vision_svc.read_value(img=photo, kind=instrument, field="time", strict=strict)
5:20
